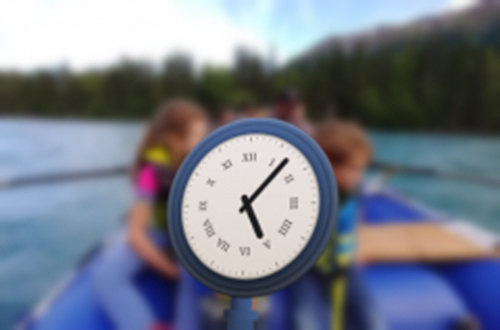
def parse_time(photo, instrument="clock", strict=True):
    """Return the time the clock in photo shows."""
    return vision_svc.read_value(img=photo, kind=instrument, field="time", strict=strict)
5:07
